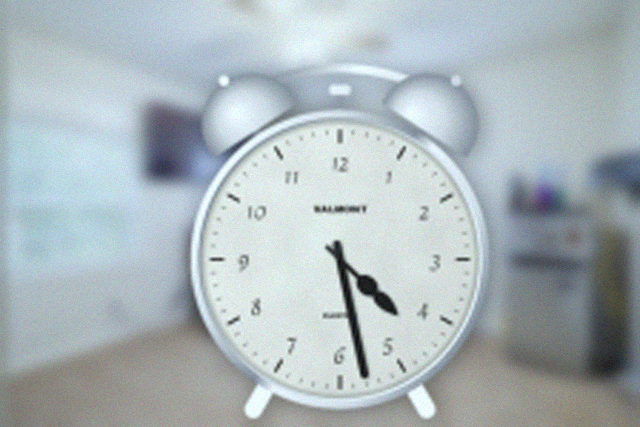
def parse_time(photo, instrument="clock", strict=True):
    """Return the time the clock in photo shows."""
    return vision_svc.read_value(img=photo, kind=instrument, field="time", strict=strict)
4:28
